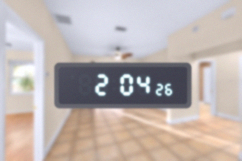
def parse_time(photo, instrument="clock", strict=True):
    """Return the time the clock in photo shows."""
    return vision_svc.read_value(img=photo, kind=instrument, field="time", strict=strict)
2:04:26
